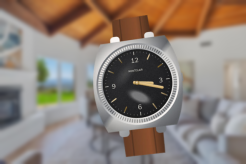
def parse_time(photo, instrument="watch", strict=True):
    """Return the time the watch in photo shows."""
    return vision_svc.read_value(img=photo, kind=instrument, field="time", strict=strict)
3:18
